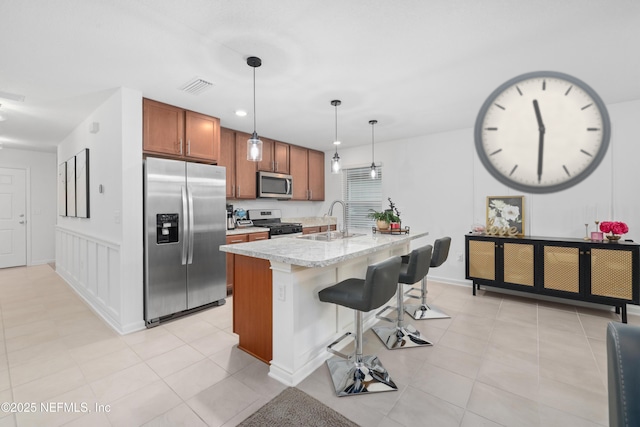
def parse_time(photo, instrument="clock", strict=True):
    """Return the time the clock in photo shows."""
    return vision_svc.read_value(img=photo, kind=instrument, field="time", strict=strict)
11:30
